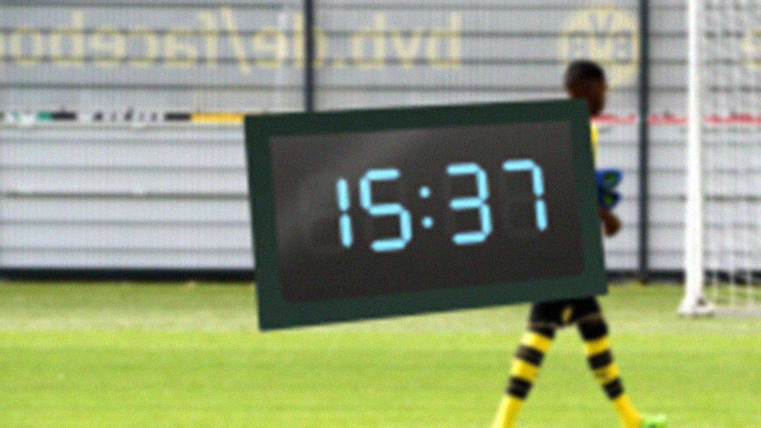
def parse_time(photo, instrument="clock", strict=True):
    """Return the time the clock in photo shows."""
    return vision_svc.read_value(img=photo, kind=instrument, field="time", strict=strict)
15:37
